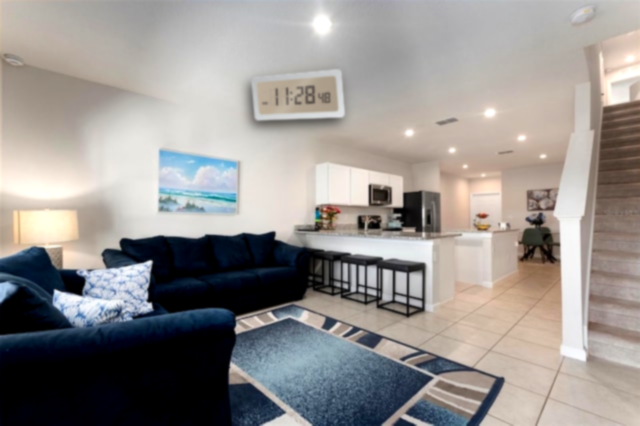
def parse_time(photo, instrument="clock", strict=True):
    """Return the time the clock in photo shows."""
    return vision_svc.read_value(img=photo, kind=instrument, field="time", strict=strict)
11:28
